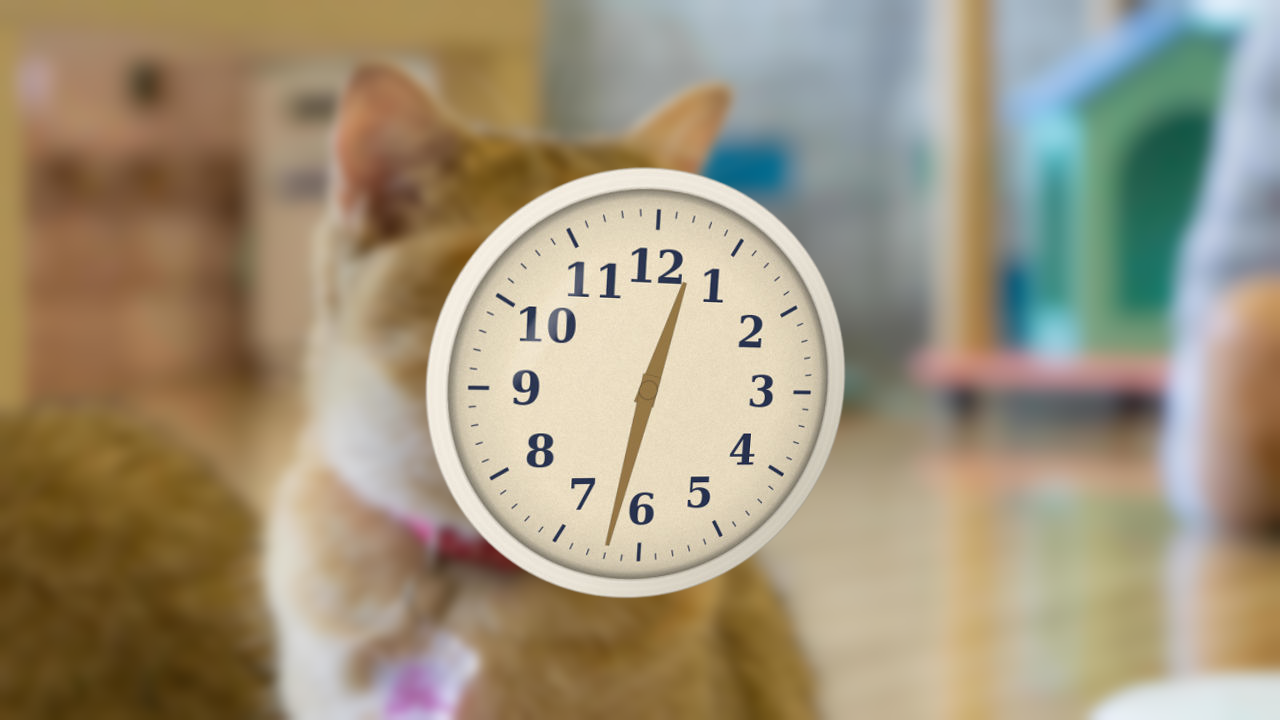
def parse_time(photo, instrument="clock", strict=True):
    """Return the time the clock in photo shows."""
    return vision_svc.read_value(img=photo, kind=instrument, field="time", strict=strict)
12:32
